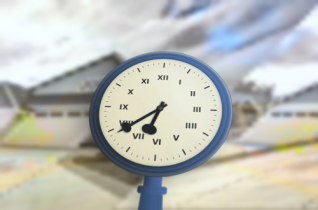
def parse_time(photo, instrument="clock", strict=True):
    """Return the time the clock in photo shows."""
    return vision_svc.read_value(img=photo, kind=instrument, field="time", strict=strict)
6:39
